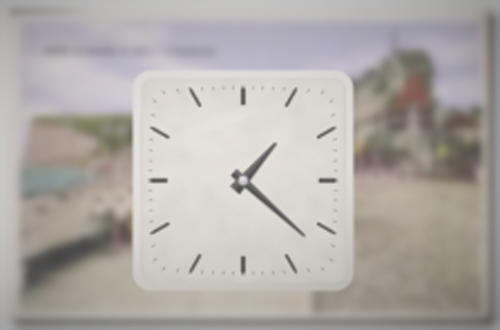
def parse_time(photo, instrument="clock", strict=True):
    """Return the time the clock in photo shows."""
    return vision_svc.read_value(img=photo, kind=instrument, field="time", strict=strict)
1:22
